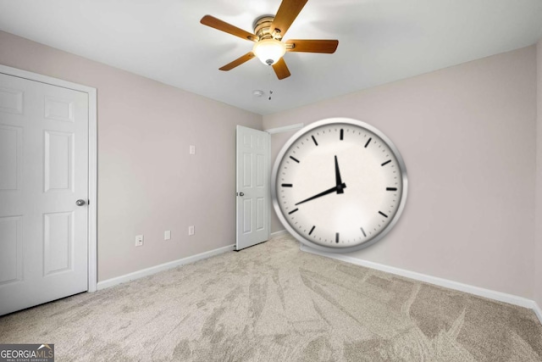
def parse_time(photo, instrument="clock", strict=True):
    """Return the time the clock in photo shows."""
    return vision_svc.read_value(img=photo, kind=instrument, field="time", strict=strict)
11:41
